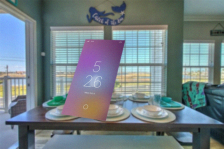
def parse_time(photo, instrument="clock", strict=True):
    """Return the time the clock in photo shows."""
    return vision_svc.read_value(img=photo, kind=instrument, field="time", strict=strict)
5:26
